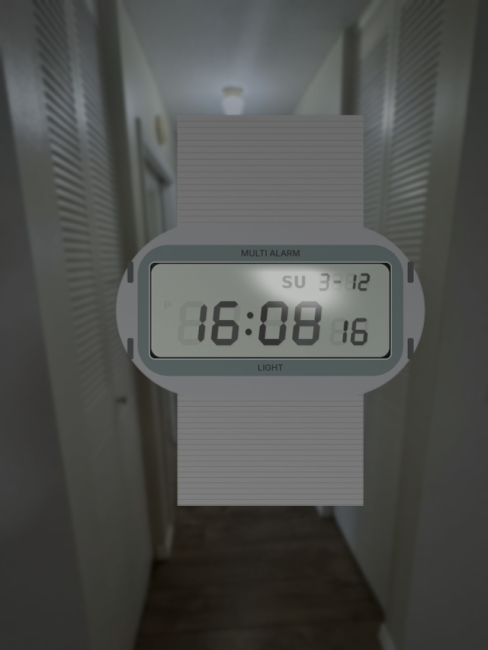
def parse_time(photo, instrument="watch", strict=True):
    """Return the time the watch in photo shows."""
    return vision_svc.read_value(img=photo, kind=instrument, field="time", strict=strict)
16:08:16
